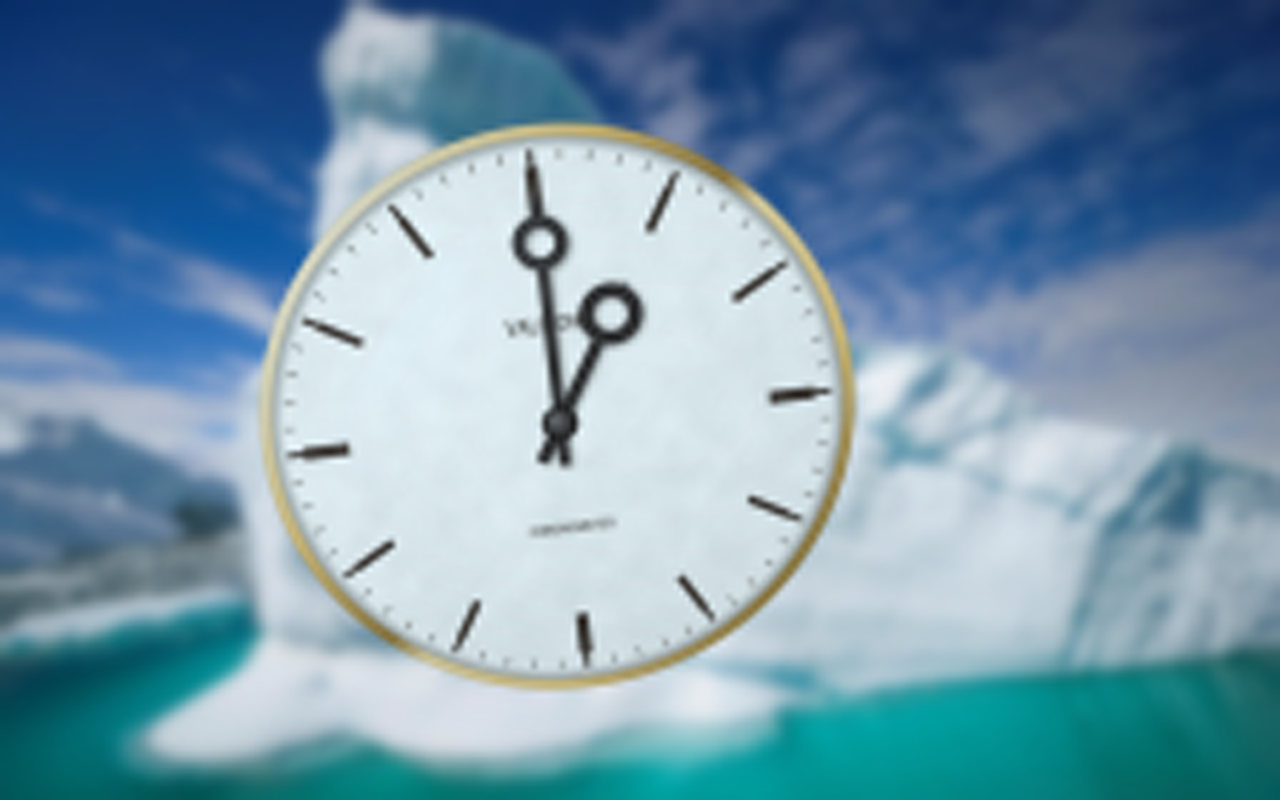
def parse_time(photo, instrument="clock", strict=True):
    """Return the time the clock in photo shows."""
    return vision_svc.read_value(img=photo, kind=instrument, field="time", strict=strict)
1:00
